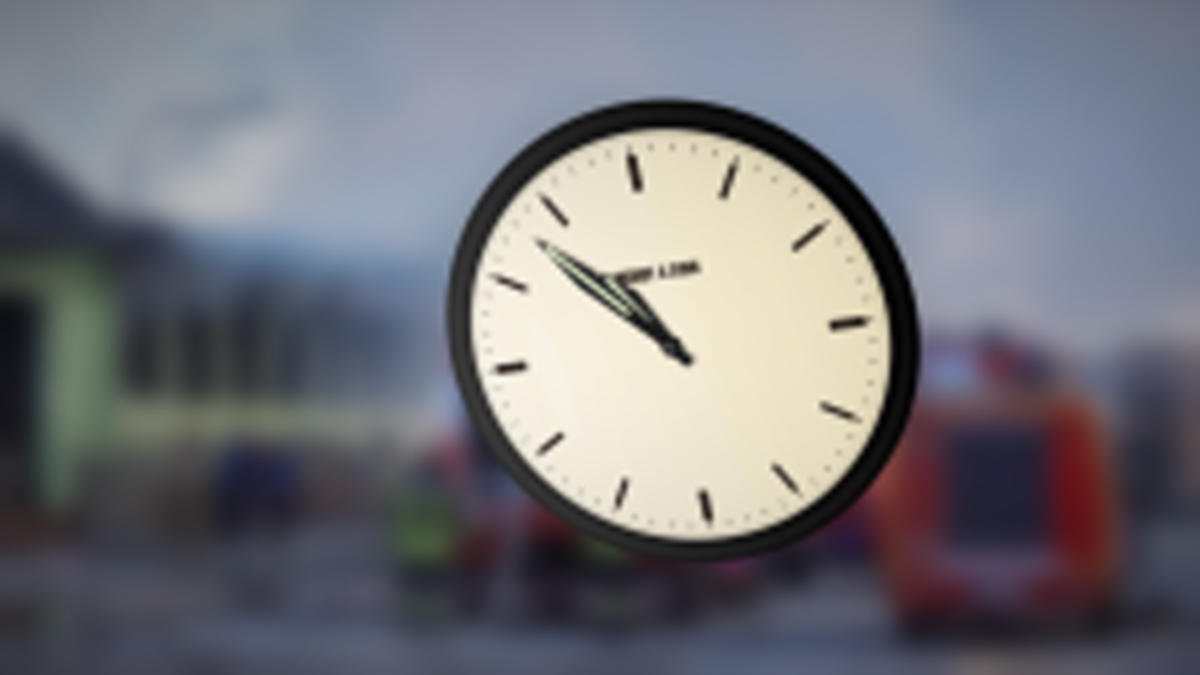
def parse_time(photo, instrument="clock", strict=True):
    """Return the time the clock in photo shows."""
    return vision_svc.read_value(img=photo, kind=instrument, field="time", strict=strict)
10:53
